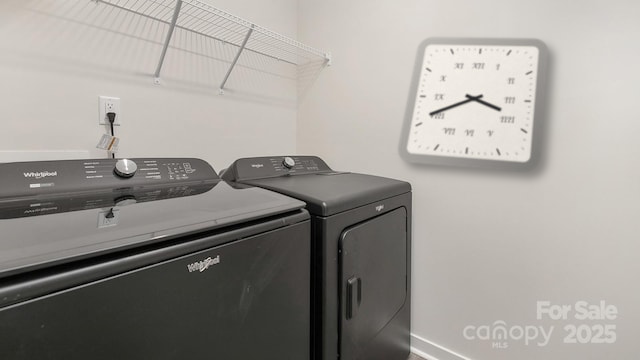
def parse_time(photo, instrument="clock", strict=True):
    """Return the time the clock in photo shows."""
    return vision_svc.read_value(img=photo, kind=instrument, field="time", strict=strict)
3:41
